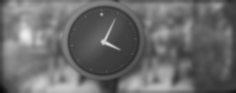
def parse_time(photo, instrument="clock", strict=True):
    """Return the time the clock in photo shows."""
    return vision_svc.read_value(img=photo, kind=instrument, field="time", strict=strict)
4:05
